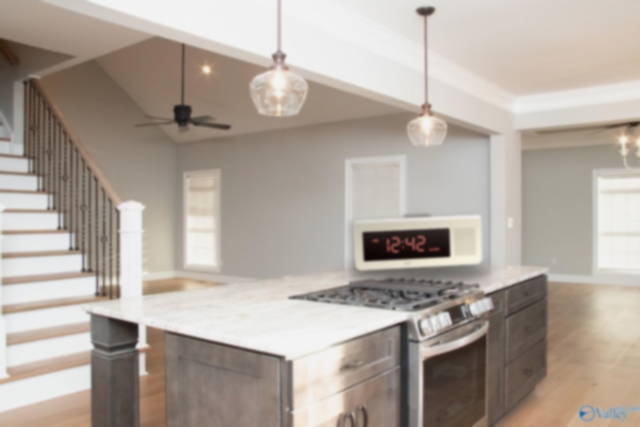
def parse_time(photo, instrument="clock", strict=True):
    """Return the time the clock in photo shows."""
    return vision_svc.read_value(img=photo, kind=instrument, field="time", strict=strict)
12:42
